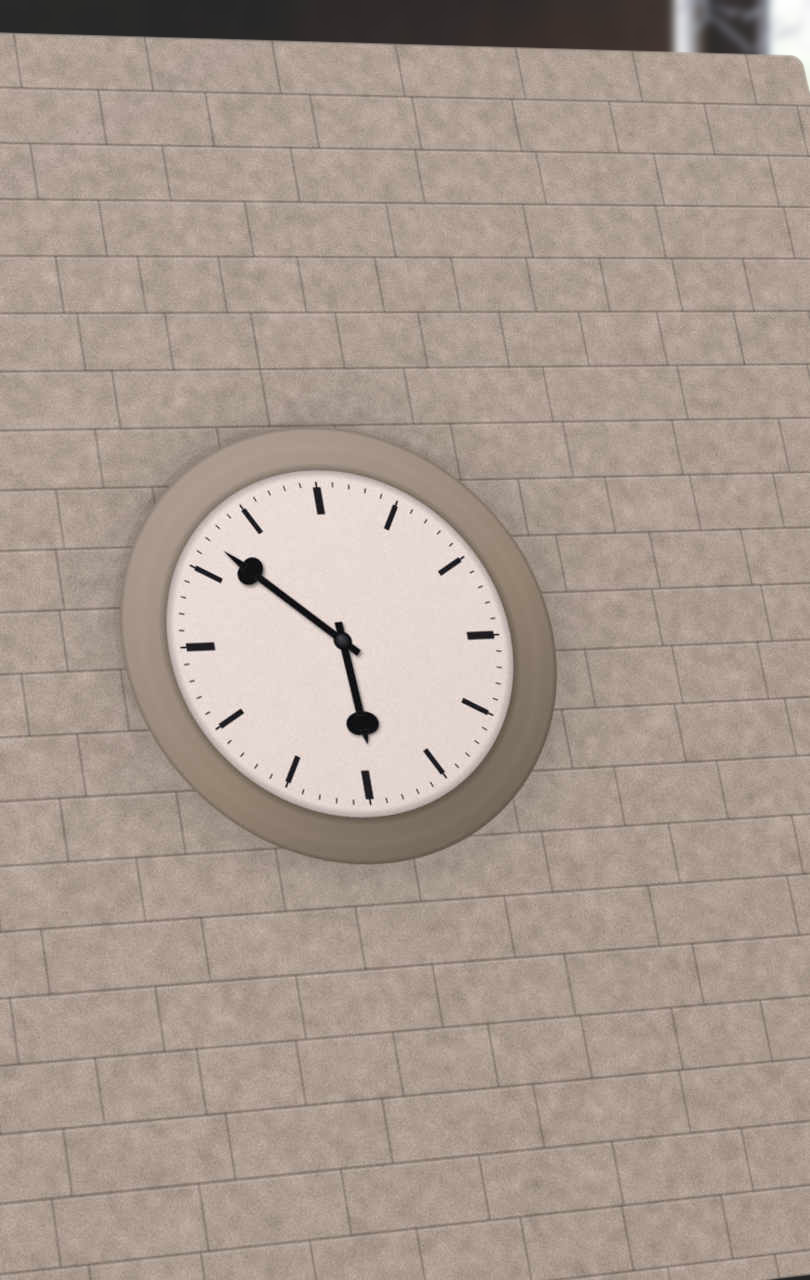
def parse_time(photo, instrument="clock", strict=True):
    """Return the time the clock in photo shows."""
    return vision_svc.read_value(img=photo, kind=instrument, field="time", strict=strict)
5:52
